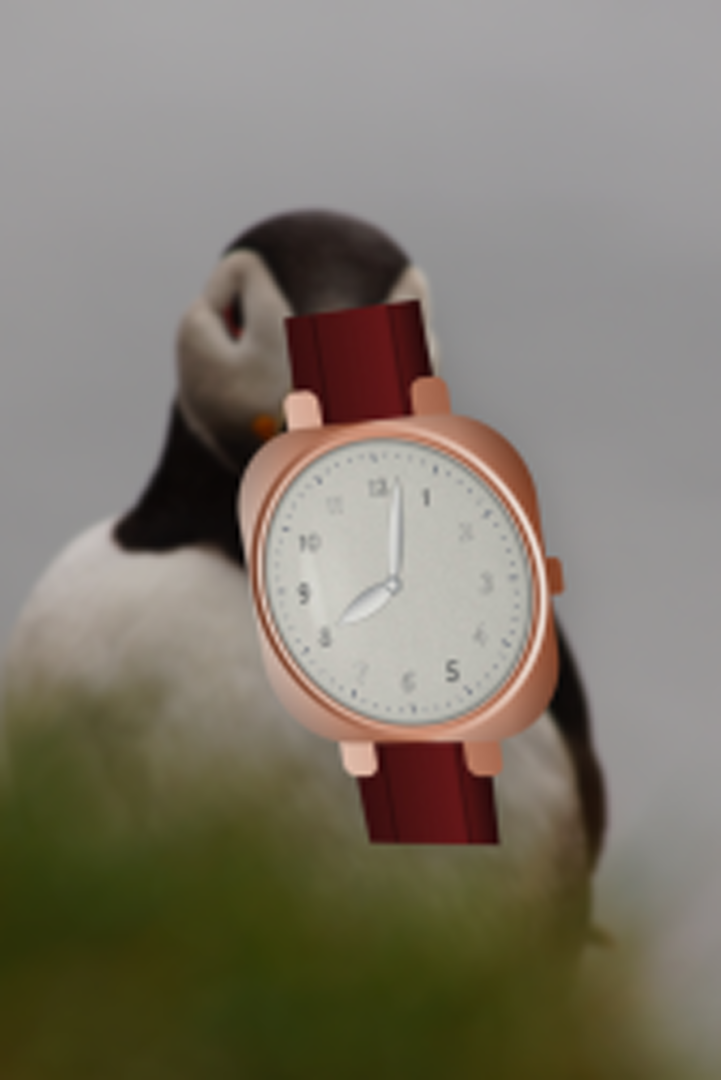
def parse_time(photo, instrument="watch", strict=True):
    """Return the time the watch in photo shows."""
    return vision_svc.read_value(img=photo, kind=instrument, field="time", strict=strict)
8:02
